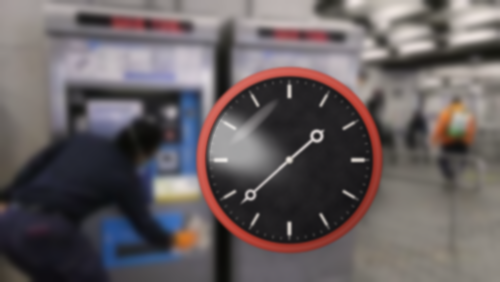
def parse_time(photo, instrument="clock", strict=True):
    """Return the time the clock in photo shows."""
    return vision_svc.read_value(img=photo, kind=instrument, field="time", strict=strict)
1:38
